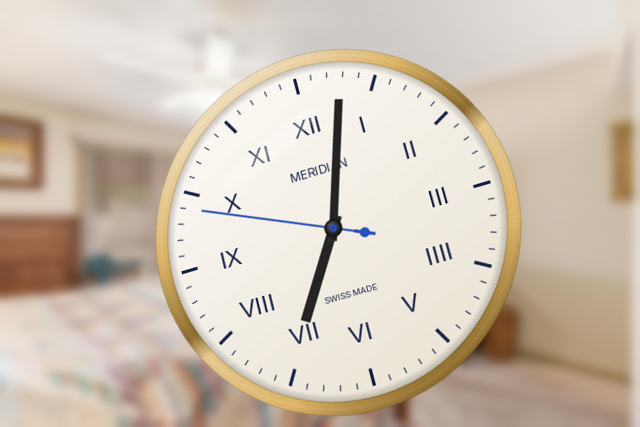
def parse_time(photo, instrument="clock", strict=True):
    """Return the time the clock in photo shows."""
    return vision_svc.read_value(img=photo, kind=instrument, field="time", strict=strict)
7:02:49
